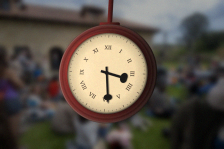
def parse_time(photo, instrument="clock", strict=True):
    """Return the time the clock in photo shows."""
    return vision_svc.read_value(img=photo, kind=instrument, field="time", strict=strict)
3:29
